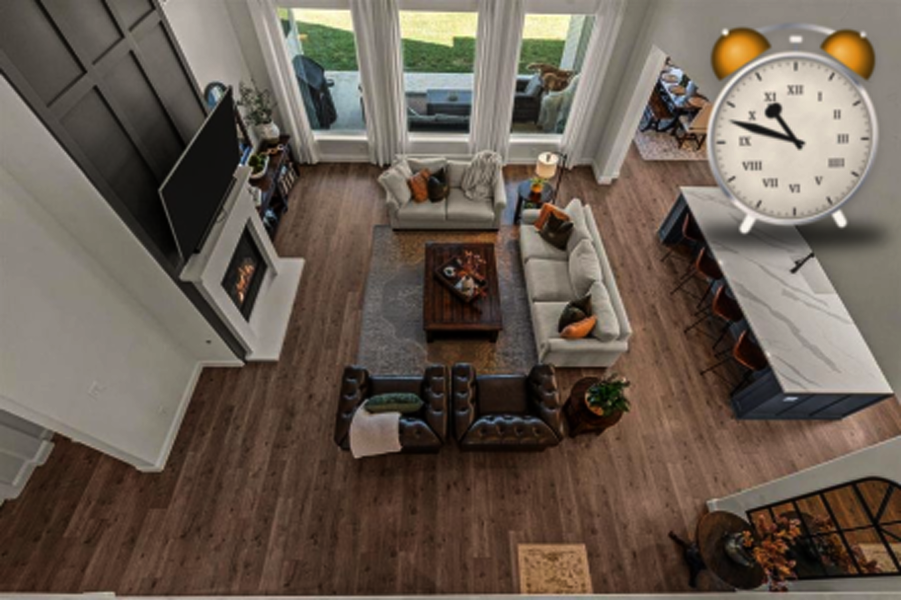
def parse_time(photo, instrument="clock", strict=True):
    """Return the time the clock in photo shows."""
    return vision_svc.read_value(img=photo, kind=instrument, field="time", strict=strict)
10:48
